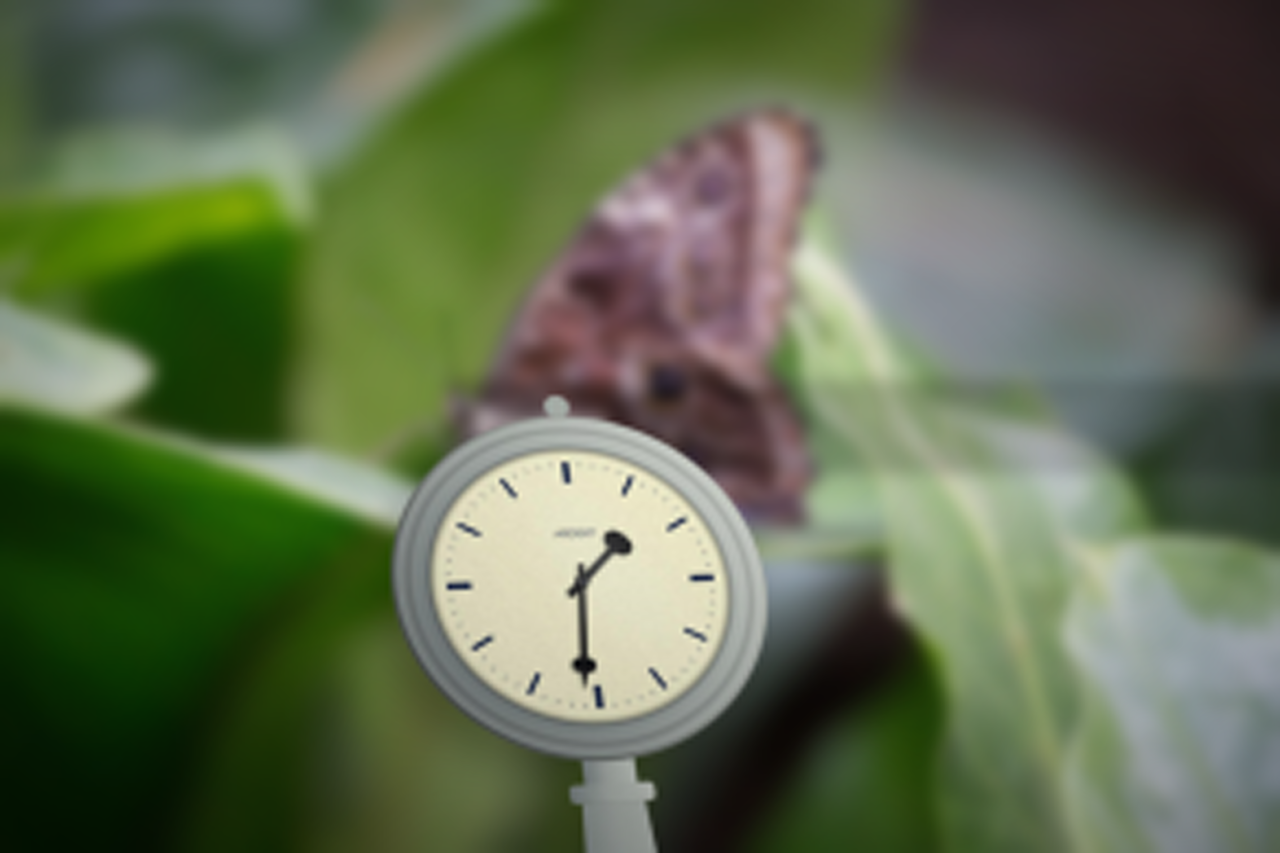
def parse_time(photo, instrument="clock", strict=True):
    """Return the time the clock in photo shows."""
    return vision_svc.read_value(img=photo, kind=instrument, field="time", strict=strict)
1:31
